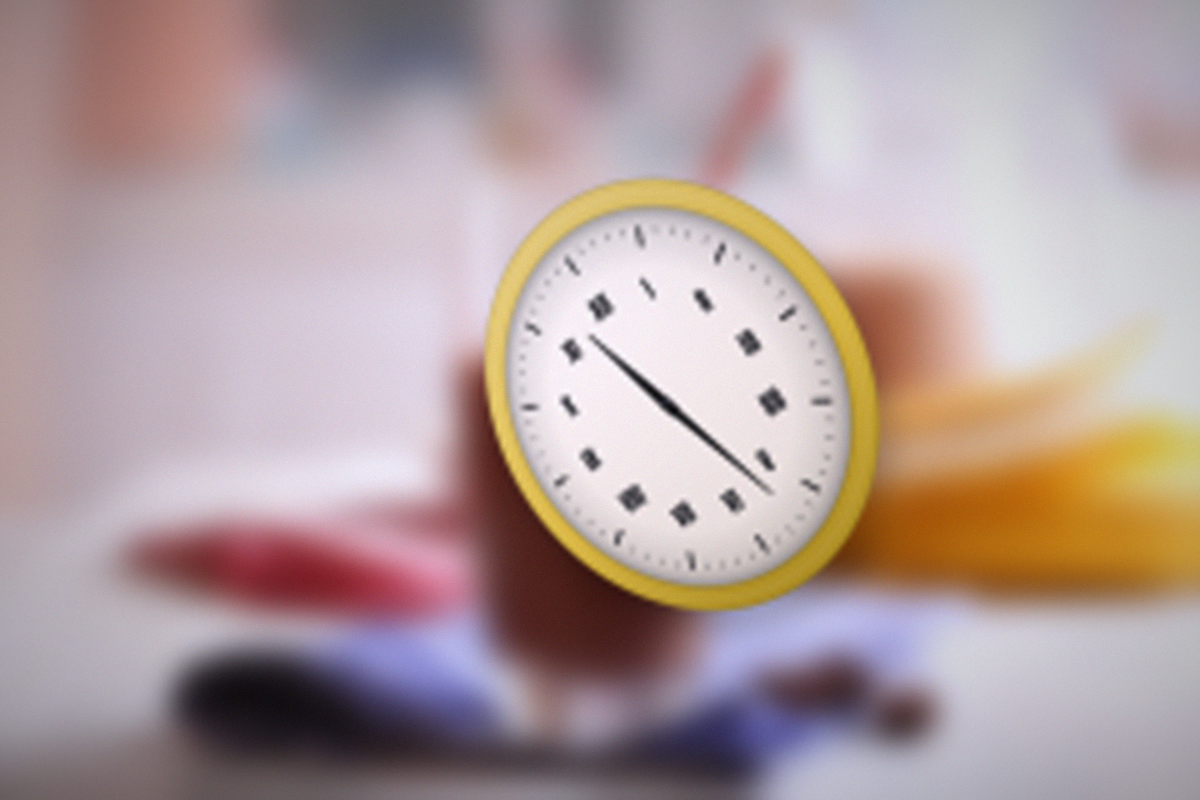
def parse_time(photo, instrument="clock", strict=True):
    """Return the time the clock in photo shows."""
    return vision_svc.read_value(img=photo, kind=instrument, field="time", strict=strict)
11:27
